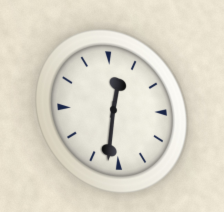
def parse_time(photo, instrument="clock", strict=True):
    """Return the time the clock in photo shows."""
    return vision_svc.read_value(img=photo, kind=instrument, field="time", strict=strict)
12:32
